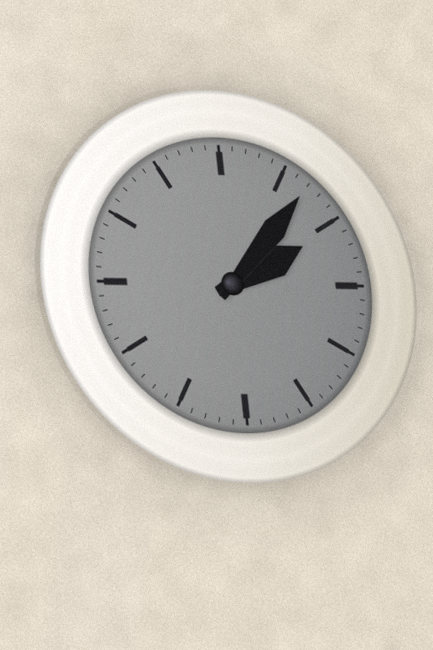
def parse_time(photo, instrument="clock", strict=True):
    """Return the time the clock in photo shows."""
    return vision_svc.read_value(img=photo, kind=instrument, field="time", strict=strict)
2:07
